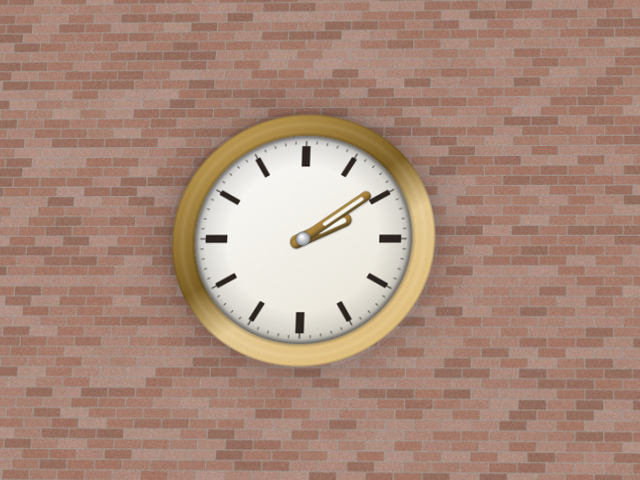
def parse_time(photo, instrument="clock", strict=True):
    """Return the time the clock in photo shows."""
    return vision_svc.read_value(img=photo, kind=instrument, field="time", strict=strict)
2:09
